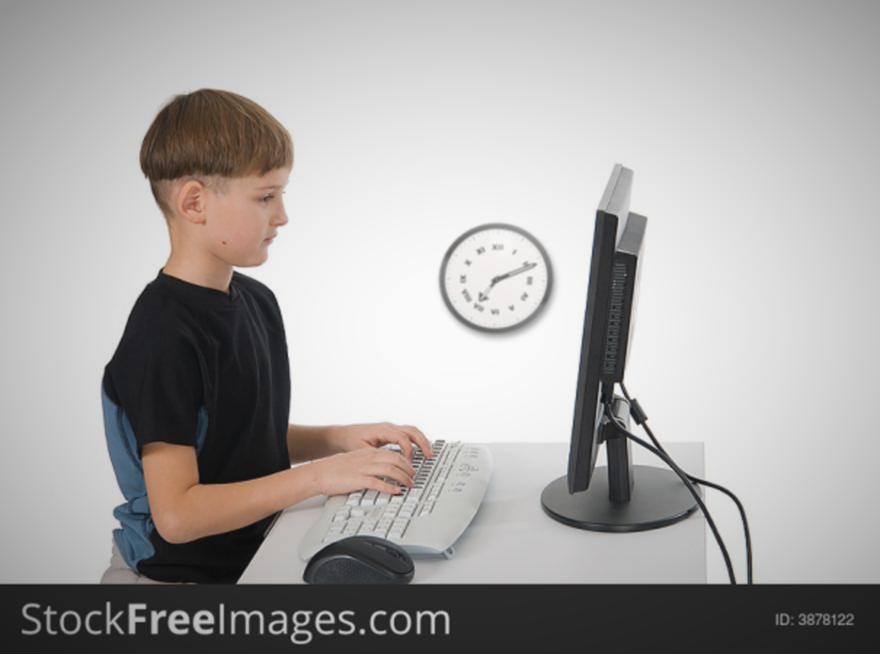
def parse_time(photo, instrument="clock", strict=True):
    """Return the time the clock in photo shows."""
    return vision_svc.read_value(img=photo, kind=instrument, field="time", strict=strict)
7:11
